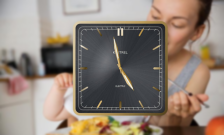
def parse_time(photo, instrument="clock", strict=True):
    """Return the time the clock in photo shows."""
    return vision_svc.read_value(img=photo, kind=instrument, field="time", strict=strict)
4:58
